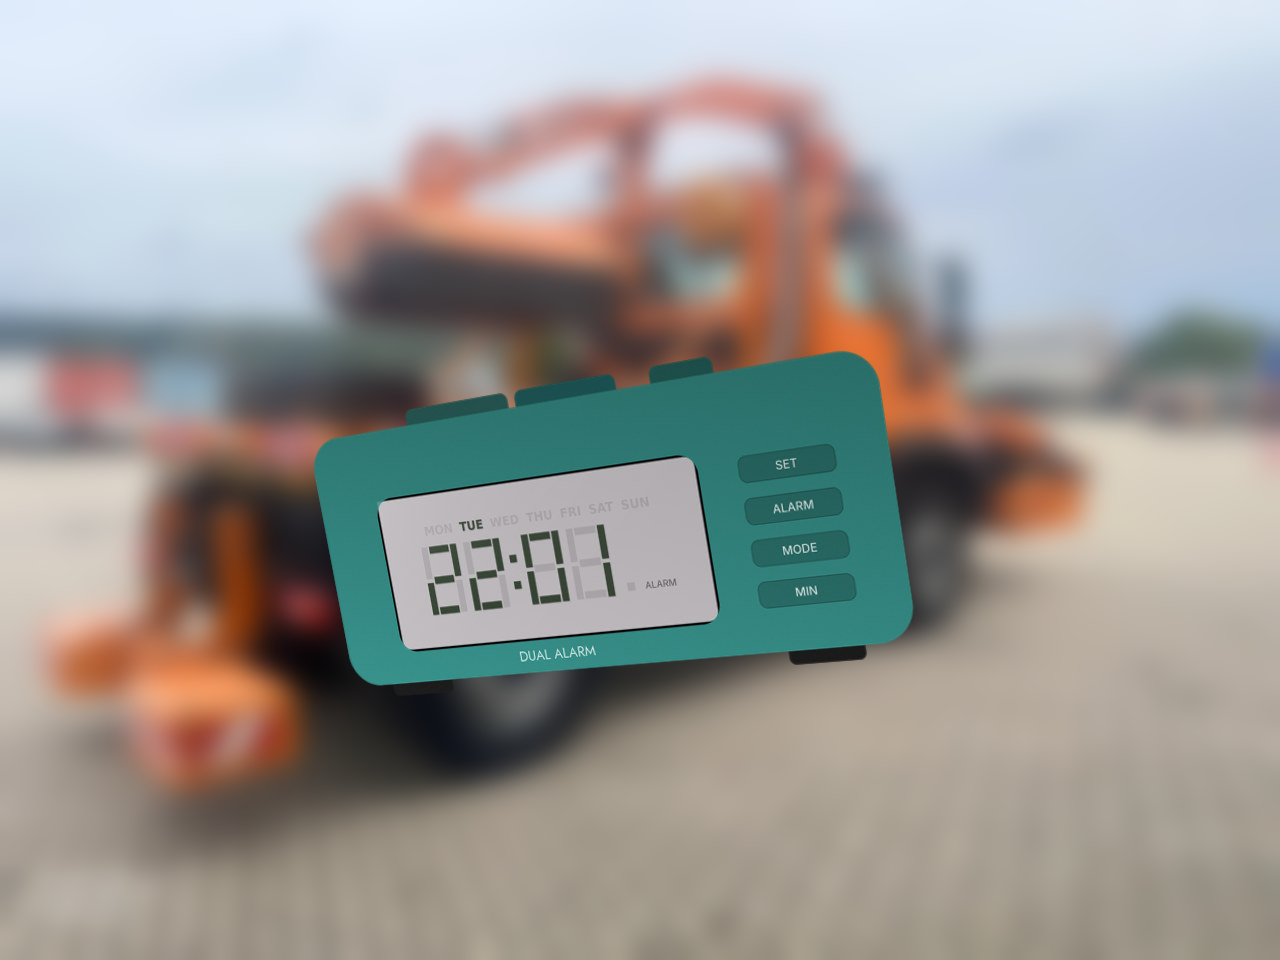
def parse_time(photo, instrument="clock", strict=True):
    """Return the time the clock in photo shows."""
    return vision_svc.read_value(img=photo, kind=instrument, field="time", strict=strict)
22:01
